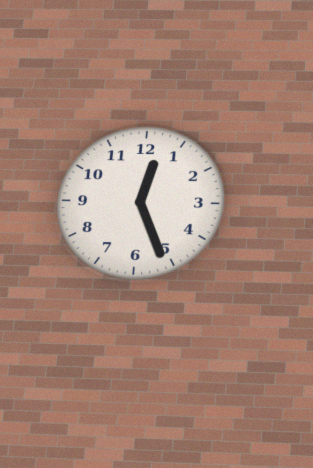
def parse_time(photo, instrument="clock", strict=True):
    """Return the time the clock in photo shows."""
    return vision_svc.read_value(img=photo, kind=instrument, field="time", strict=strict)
12:26
